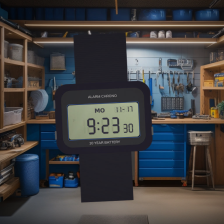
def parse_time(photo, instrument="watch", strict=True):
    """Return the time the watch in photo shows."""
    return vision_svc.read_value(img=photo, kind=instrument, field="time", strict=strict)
9:23:30
